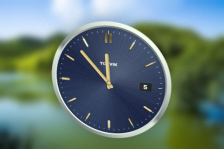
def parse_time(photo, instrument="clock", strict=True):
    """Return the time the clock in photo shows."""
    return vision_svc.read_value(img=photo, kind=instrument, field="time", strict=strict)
11:53
